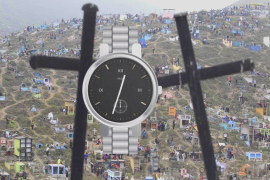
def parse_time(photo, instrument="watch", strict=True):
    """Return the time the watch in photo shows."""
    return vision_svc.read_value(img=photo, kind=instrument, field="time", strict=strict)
12:33
